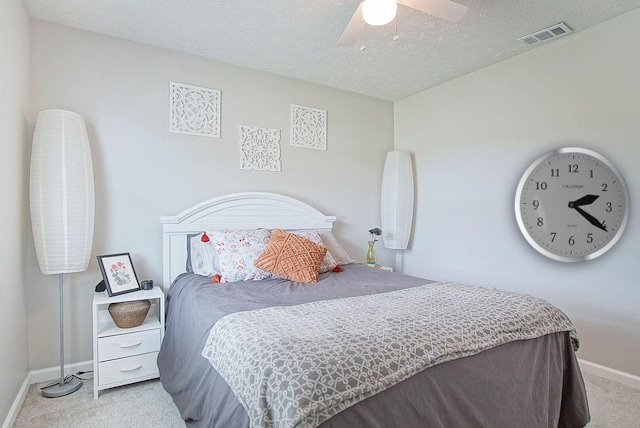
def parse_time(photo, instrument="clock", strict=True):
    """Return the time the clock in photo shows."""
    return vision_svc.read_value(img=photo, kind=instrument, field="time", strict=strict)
2:21
